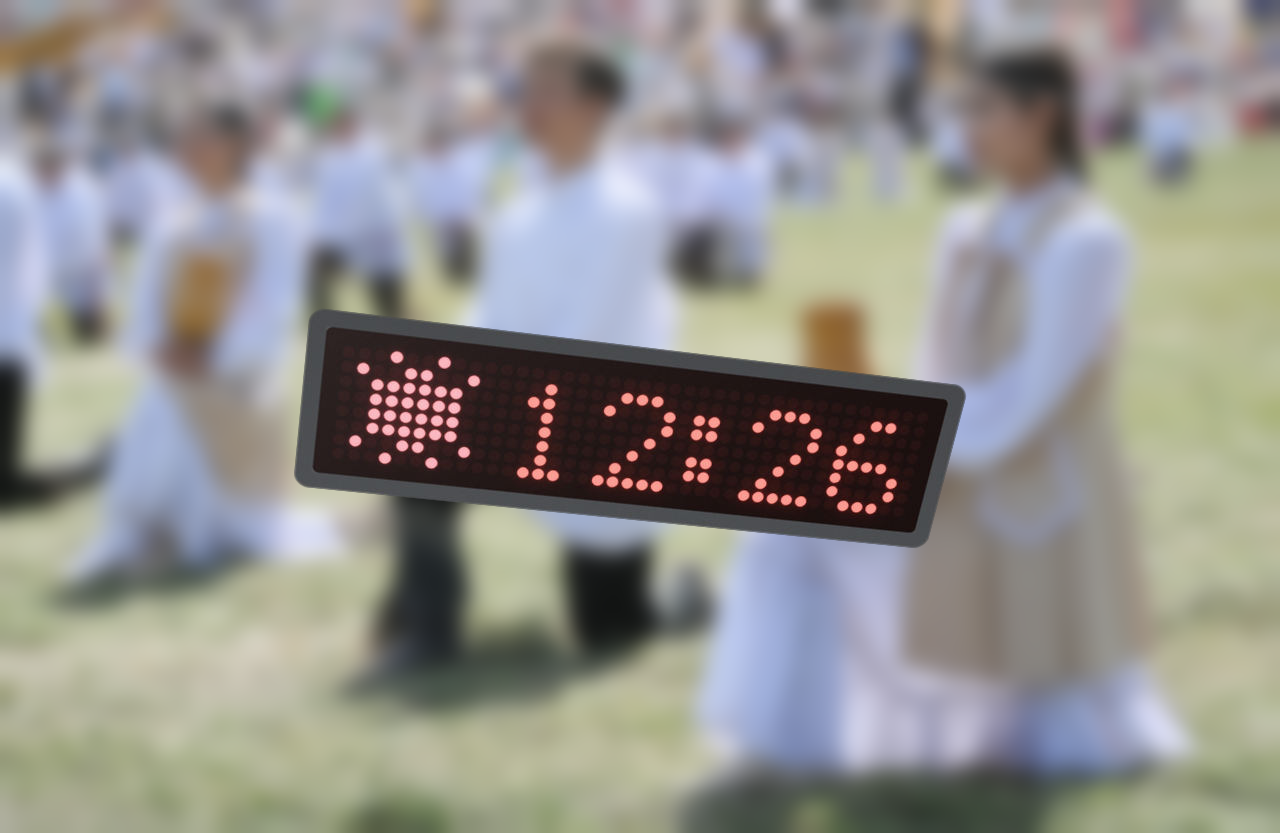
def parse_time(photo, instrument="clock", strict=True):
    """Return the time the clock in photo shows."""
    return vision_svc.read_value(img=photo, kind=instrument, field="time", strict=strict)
12:26
